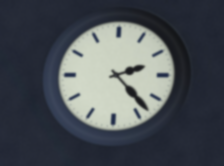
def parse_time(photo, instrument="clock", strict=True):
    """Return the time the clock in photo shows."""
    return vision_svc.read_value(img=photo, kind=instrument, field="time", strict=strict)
2:23
